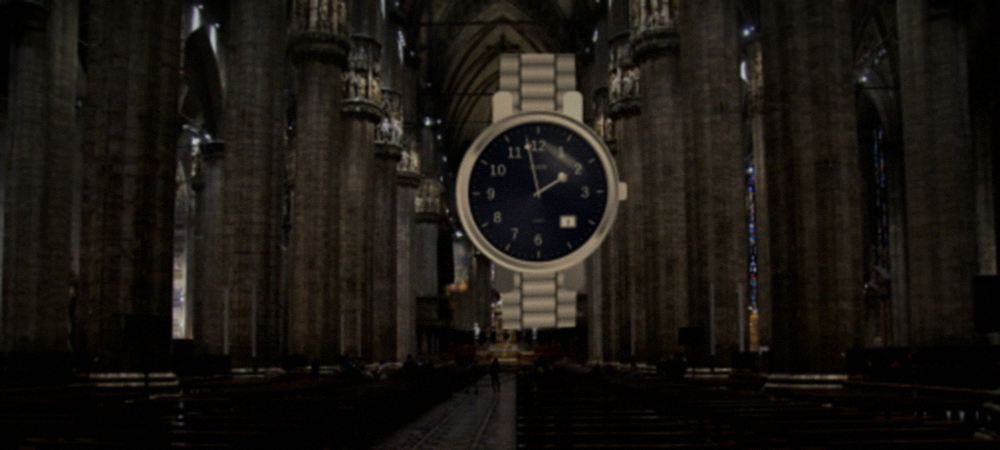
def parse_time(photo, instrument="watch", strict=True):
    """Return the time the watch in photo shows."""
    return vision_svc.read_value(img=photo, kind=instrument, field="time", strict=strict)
1:58
